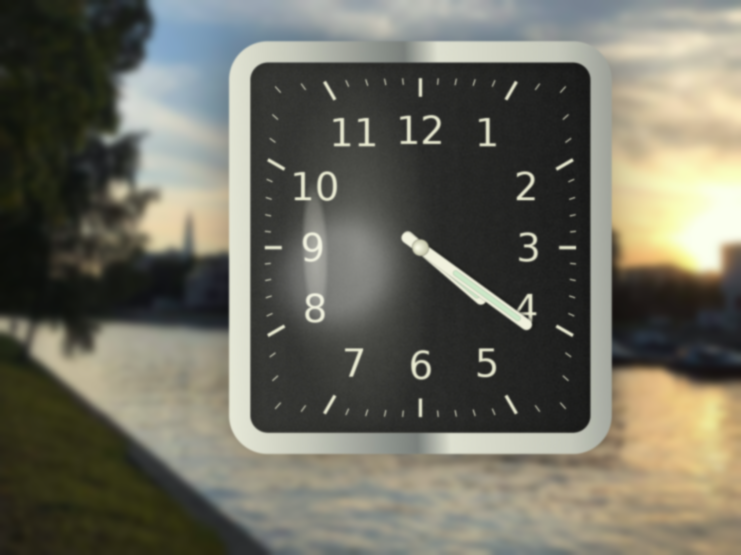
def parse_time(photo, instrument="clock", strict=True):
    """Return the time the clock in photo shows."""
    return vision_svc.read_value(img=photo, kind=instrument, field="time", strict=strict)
4:21
